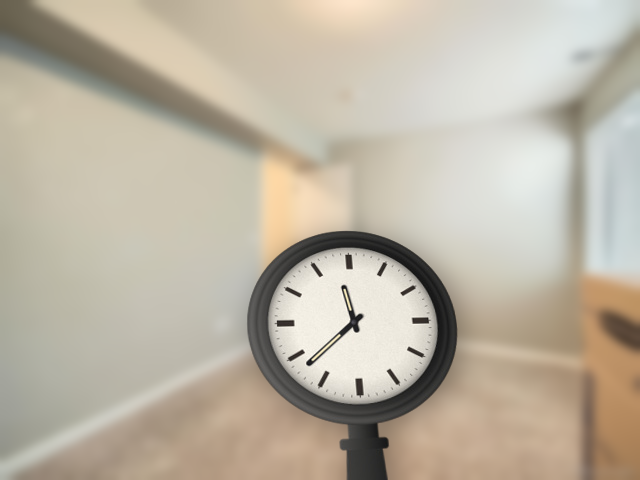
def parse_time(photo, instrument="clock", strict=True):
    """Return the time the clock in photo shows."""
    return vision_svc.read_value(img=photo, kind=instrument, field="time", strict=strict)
11:38
